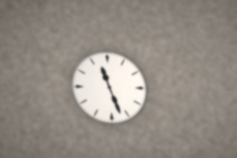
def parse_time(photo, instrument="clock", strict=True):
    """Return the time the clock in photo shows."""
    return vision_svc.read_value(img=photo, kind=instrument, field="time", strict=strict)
11:27
